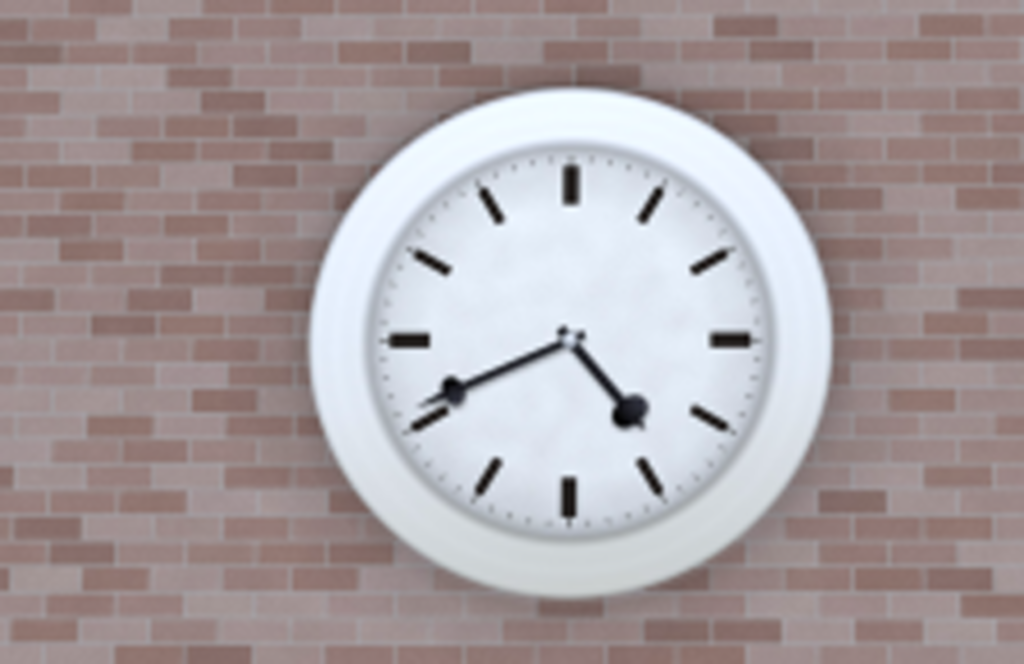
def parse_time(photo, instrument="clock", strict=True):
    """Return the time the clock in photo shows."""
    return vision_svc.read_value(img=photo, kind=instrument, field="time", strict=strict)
4:41
